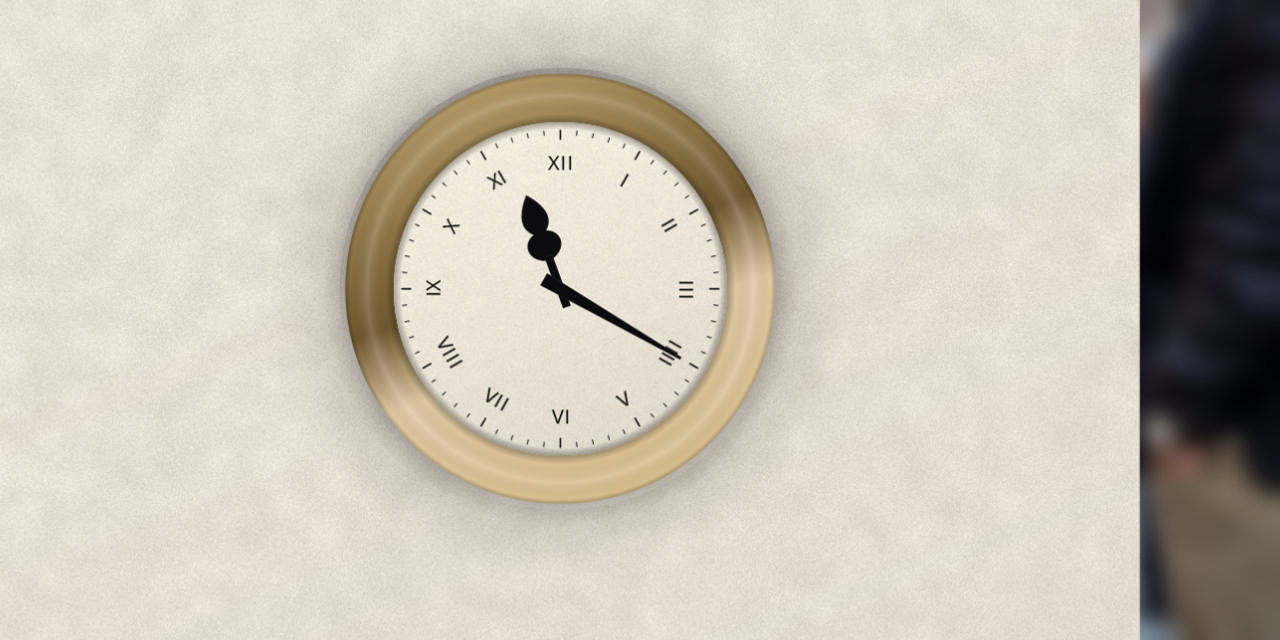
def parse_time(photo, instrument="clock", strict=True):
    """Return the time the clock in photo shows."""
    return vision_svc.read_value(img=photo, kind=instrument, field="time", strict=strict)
11:20
